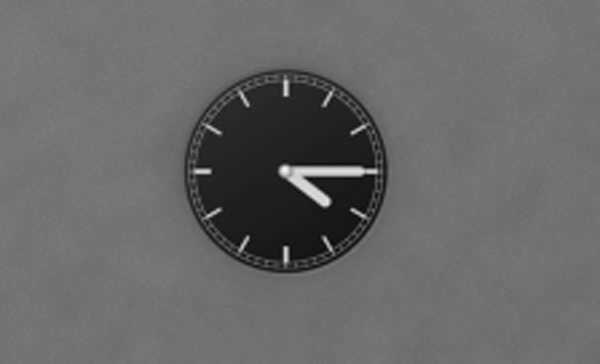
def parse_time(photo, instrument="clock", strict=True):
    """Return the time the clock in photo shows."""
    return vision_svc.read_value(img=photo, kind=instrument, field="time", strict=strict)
4:15
